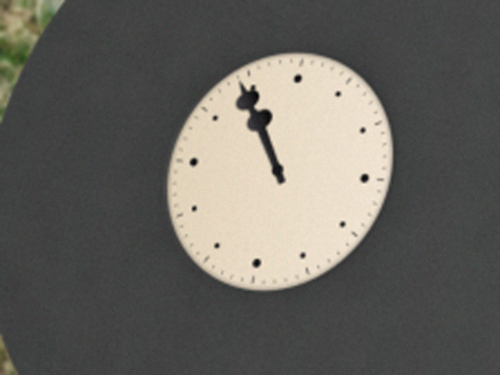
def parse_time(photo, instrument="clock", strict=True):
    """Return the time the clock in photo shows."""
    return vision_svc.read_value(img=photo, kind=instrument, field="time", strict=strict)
10:54
